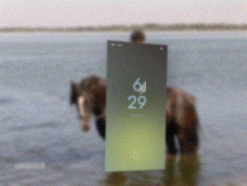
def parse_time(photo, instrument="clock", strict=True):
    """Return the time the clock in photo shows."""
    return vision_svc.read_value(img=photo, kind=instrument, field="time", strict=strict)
6:29
